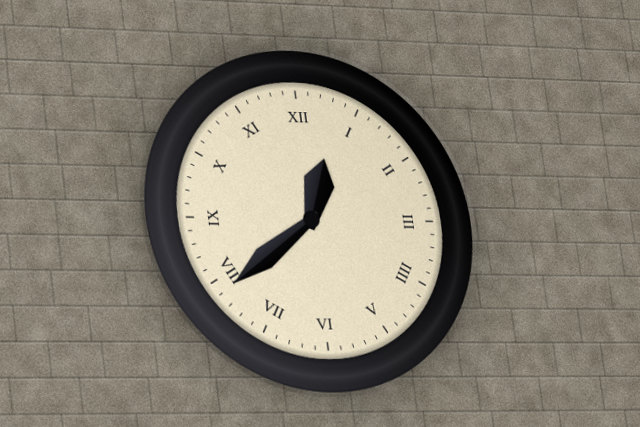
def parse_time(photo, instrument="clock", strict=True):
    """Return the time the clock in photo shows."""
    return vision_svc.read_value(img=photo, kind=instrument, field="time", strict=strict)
12:39
